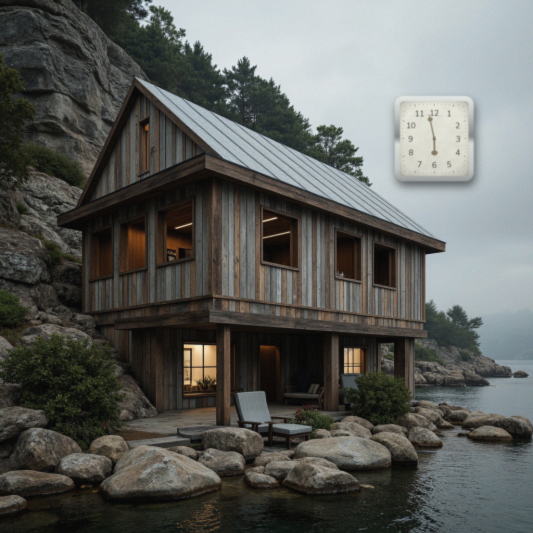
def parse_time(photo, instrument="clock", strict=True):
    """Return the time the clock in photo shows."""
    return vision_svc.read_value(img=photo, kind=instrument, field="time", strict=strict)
5:58
